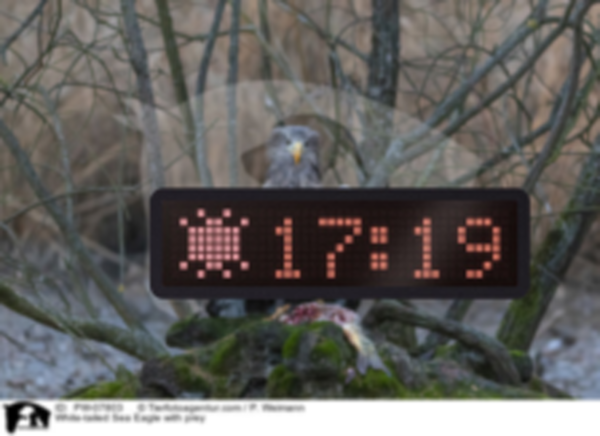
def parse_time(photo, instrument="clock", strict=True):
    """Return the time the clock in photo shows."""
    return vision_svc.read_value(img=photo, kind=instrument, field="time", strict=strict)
17:19
